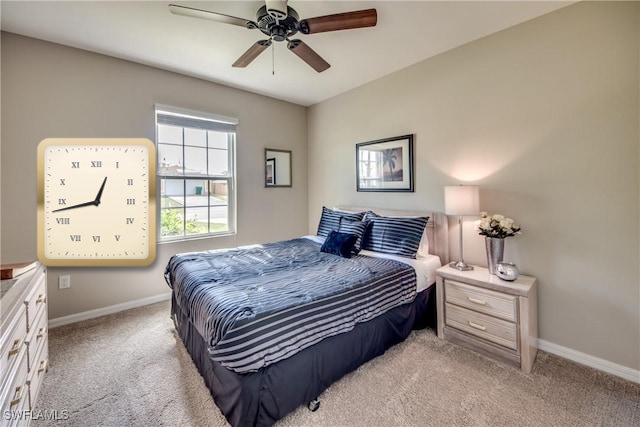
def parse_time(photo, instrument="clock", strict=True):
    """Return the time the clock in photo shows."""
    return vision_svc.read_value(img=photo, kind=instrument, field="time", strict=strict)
12:43
